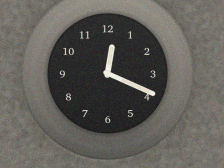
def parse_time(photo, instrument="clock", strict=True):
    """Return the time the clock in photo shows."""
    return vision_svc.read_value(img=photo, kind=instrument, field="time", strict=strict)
12:19
